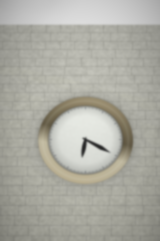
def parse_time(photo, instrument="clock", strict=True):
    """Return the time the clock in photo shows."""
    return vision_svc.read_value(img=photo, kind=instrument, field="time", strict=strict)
6:20
